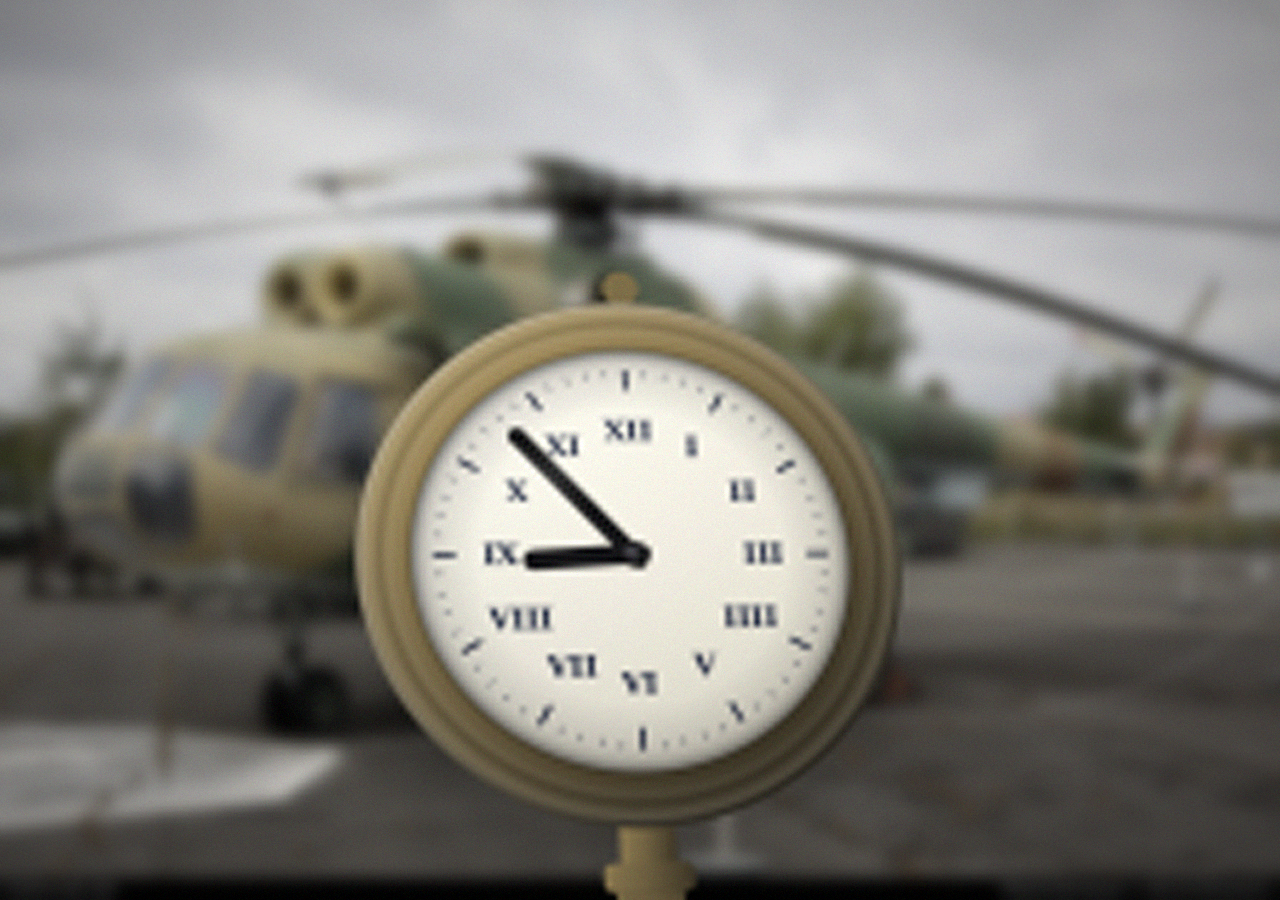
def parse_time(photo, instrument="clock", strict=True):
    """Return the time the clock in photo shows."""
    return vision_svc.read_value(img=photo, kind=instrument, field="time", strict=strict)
8:53
